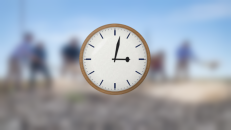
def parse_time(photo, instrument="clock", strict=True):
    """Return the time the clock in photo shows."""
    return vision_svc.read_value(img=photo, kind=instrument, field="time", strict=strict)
3:02
